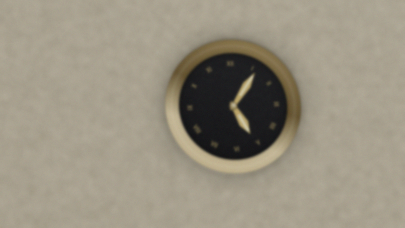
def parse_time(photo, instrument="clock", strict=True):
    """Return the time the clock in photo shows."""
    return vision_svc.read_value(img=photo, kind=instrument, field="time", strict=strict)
5:06
